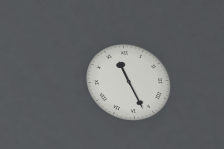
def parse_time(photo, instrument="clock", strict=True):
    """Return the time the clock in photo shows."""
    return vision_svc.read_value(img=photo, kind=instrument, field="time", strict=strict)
11:27
